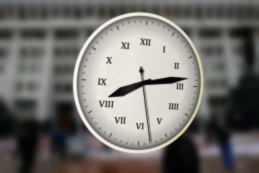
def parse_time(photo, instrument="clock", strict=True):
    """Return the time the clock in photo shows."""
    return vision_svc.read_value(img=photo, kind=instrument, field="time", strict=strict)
8:13:28
